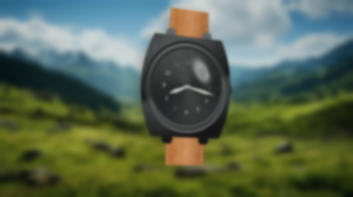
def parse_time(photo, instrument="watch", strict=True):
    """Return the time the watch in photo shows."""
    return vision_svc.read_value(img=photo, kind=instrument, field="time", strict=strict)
8:17
